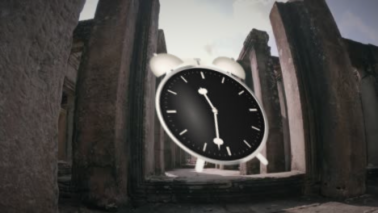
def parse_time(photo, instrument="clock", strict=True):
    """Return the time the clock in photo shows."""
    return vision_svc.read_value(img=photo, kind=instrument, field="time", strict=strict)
11:32
